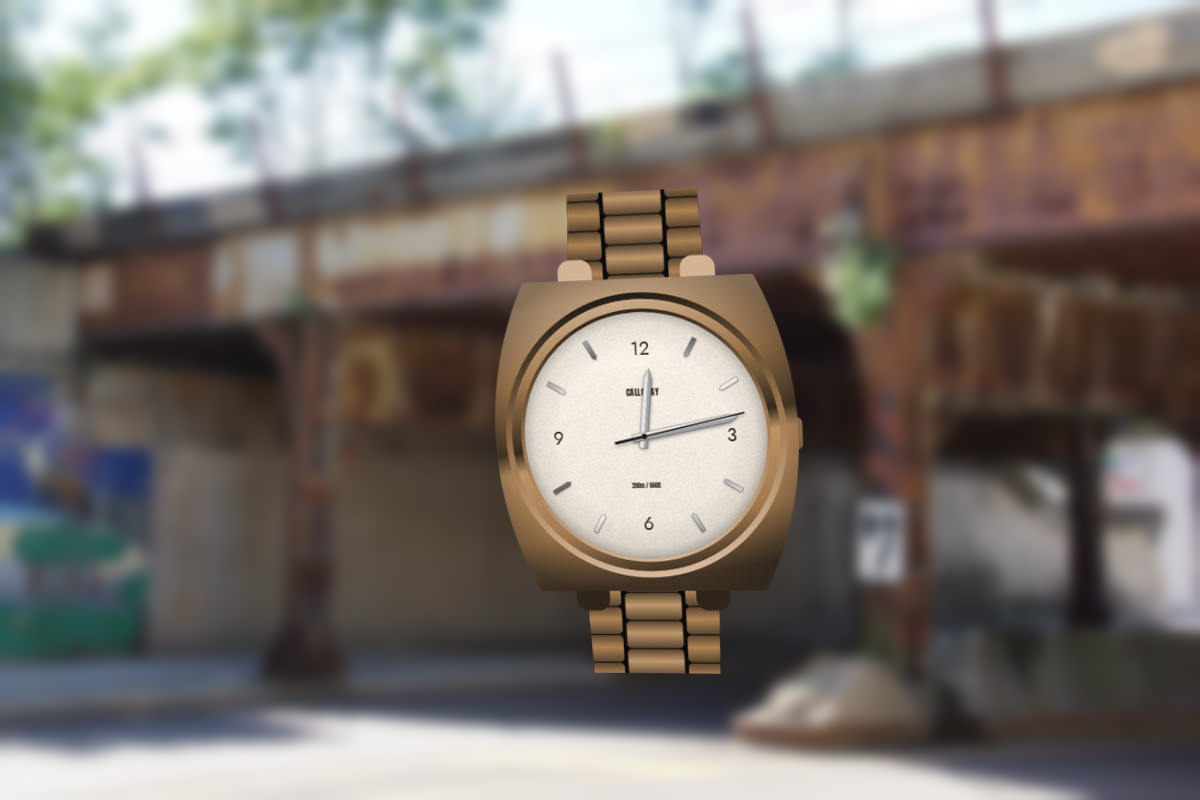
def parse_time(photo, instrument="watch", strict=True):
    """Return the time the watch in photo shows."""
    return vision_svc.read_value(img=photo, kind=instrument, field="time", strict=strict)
12:13:13
